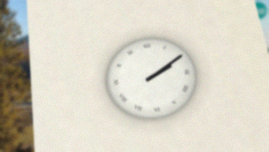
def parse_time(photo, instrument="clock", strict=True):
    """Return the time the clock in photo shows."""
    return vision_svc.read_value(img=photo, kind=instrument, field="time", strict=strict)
2:10
